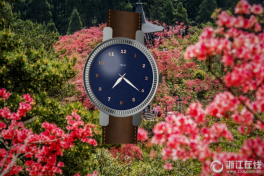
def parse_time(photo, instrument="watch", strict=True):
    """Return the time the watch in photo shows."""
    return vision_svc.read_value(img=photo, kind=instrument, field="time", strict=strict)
7:21
